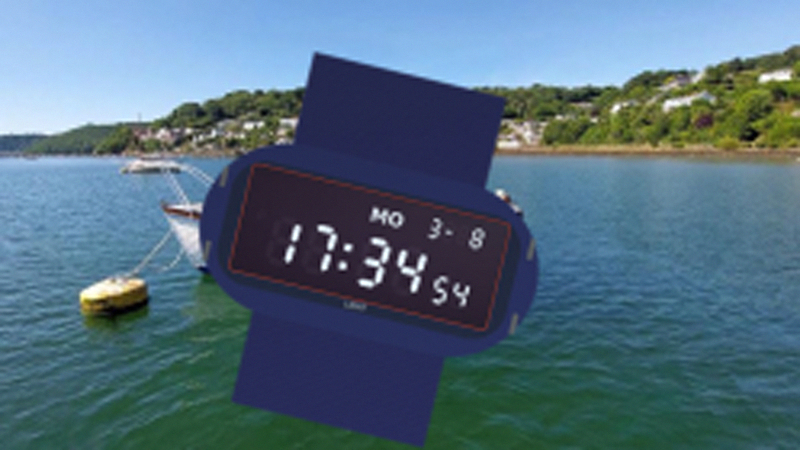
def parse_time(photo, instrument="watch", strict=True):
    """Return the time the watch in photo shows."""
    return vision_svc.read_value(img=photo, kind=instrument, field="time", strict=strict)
17:34:54
